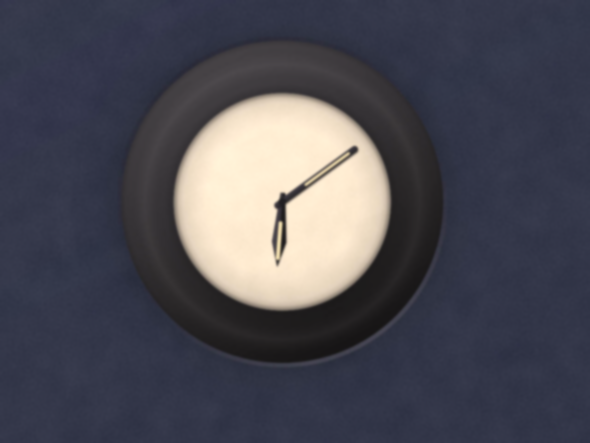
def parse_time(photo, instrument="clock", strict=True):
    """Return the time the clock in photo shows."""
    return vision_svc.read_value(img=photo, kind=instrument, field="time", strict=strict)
6:09
